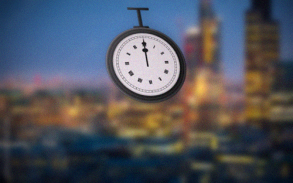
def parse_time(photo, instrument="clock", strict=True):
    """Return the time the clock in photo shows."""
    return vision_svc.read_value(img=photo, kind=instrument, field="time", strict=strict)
12:00
